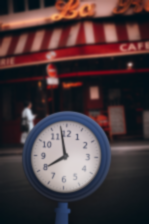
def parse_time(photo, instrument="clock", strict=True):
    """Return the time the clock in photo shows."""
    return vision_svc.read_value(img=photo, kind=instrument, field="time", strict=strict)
7:58
